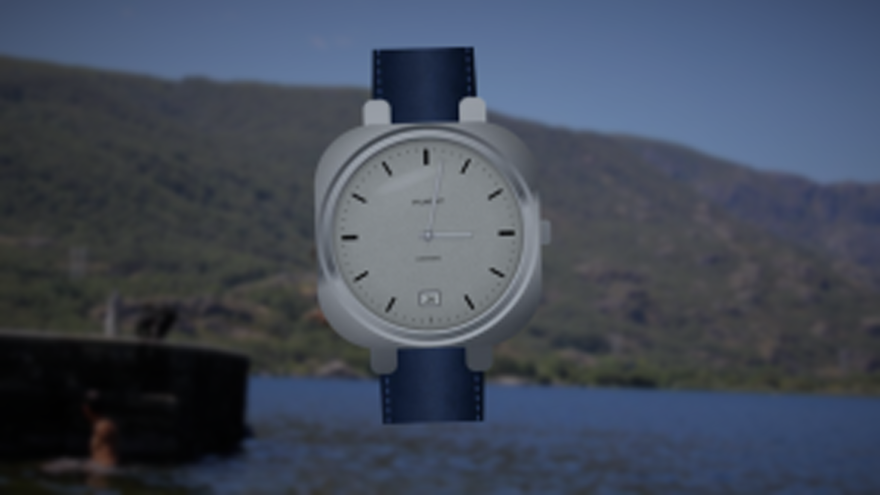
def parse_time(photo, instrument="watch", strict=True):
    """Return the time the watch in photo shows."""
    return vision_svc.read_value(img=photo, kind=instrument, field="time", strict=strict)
3:02
